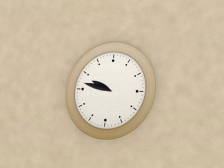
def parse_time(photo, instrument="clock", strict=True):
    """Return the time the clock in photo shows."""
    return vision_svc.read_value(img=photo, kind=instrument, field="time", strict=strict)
9:47
